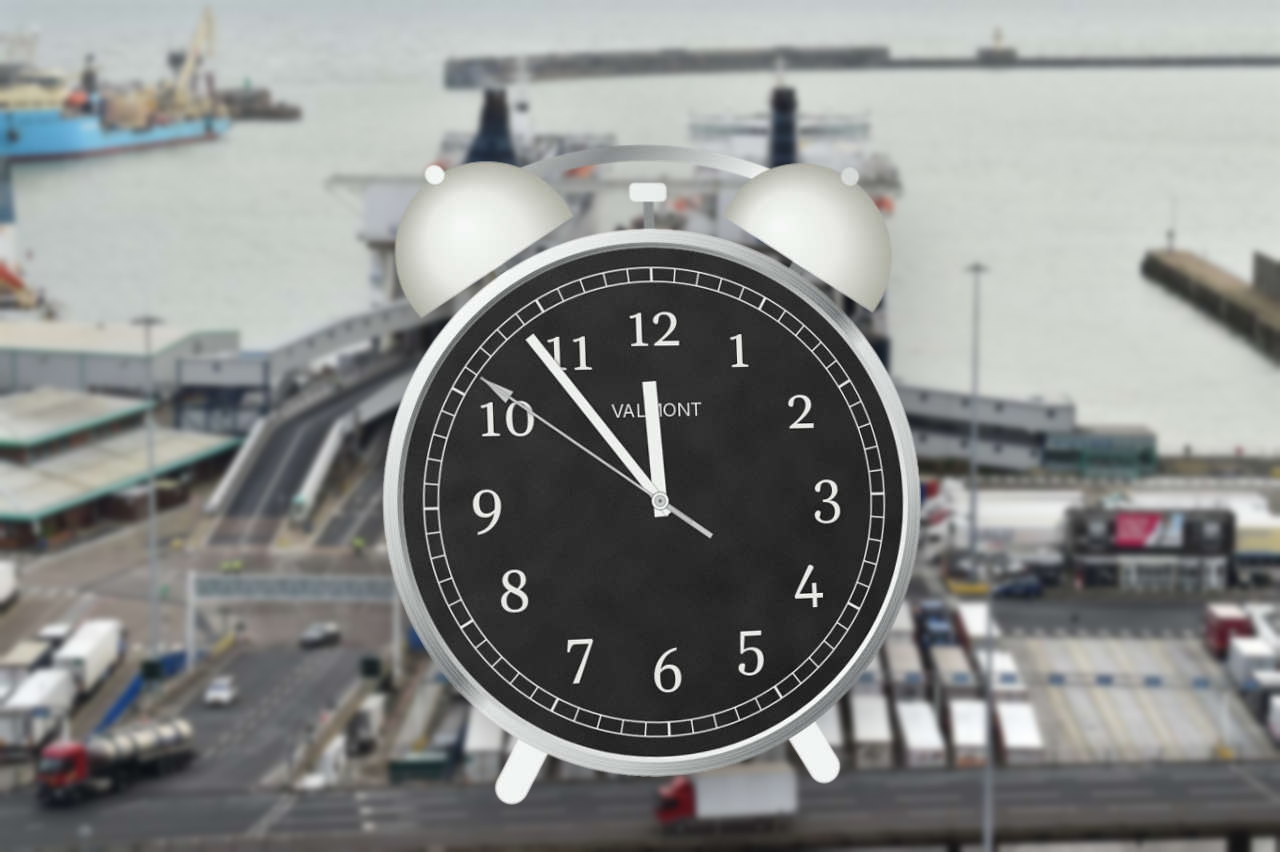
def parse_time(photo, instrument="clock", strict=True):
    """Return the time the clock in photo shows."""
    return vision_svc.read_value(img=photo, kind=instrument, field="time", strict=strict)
11:53:51
